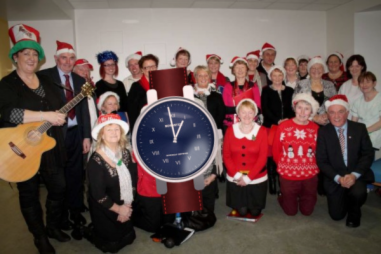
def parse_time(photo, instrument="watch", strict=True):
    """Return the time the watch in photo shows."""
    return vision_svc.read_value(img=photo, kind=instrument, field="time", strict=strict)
12:59
